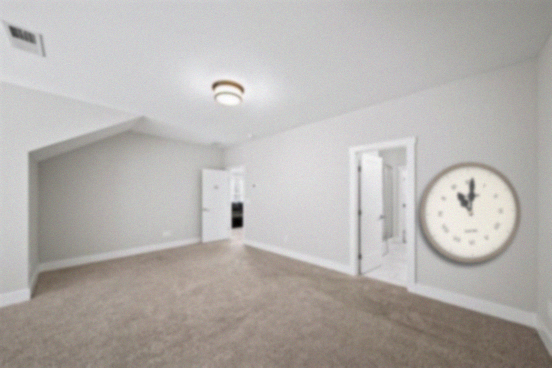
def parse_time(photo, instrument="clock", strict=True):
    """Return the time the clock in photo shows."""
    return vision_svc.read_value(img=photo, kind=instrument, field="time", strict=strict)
11:01
